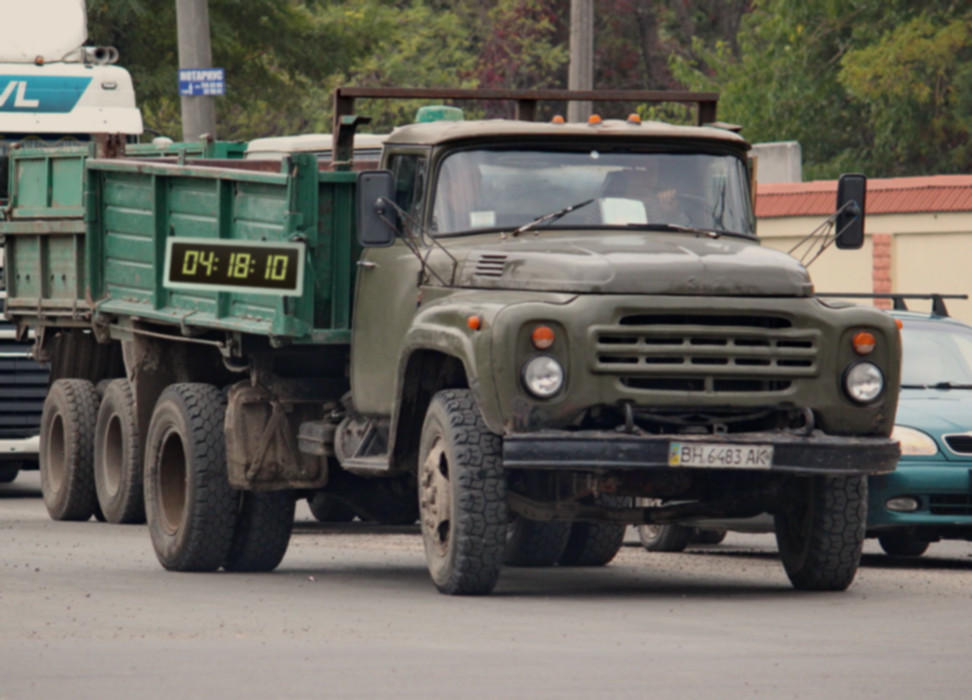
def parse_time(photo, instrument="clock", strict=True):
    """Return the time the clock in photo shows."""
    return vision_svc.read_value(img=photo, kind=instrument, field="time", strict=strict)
4:18:10
